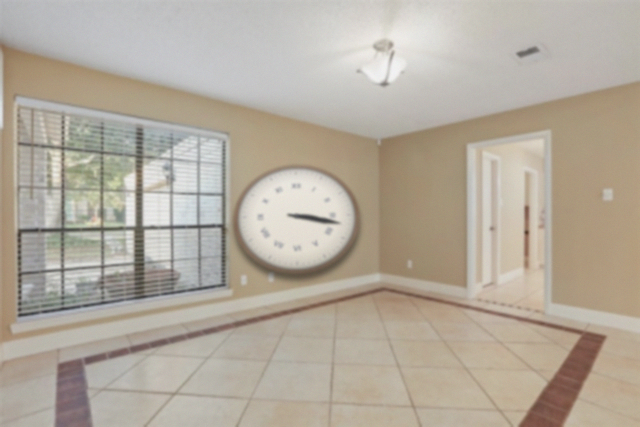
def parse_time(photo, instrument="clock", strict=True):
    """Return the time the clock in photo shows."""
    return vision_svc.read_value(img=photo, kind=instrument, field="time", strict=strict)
3:17
